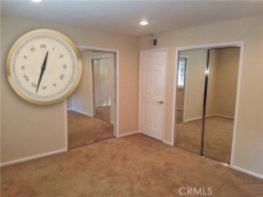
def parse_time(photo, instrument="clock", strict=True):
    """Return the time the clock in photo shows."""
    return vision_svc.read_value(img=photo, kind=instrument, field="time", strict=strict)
12:33
